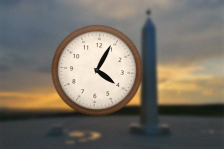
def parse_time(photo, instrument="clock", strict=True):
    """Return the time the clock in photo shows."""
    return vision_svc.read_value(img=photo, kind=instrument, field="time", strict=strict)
4:04
